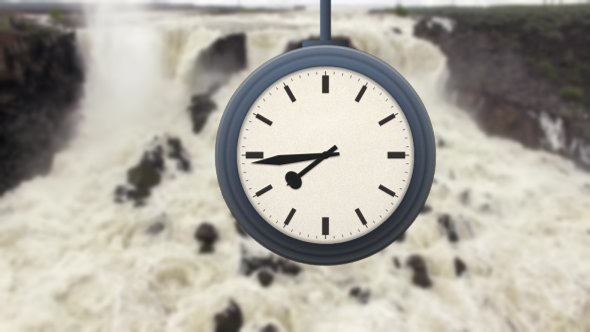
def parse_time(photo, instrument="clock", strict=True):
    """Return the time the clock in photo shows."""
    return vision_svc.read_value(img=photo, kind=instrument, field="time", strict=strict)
7:44
